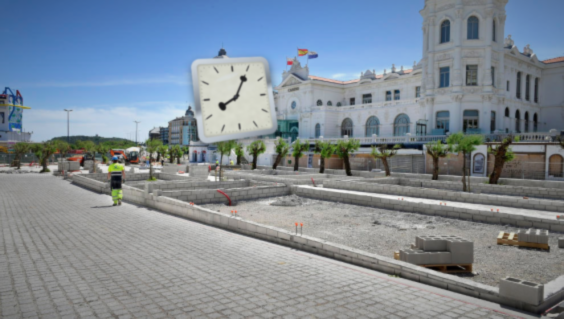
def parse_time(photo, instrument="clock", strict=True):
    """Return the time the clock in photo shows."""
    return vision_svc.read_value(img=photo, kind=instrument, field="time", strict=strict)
8:05
